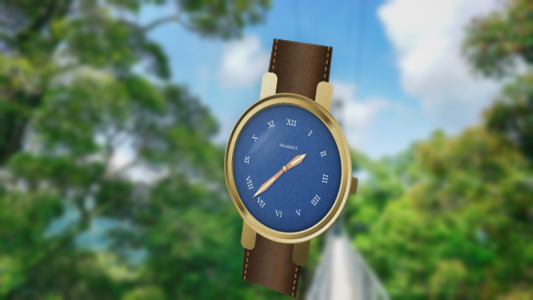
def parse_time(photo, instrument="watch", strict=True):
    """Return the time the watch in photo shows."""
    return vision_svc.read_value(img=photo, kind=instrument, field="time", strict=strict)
1:37
